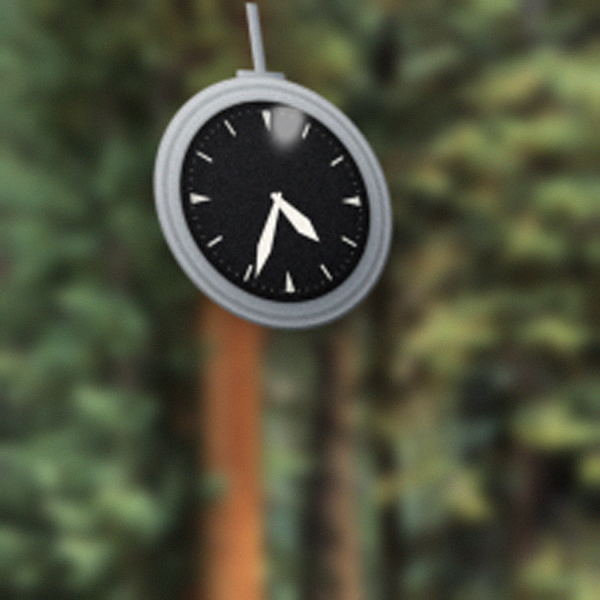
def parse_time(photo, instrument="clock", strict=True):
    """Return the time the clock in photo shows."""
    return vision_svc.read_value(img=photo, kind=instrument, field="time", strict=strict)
4:34
